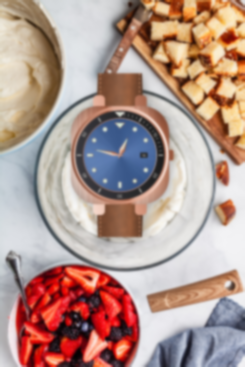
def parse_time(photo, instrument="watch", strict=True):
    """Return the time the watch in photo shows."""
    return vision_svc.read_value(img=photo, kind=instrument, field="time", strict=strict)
12:47
